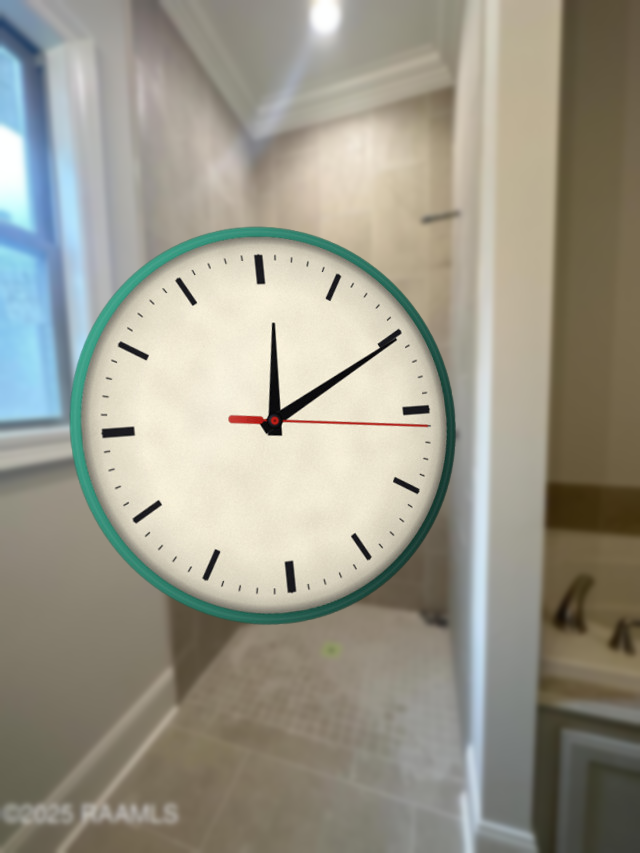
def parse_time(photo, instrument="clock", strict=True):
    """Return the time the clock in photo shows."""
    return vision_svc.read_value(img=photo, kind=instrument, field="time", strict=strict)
12:10:16
